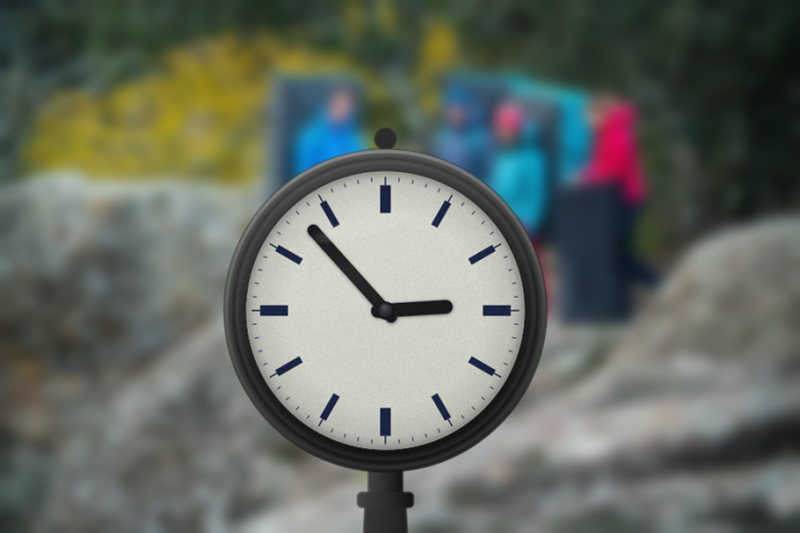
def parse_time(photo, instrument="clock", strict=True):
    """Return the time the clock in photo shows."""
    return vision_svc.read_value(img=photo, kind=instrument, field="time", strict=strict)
2:53
